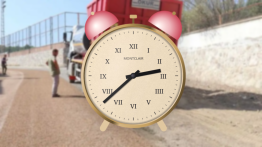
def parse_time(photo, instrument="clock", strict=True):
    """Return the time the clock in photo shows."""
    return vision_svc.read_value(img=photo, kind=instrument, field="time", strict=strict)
2:38
